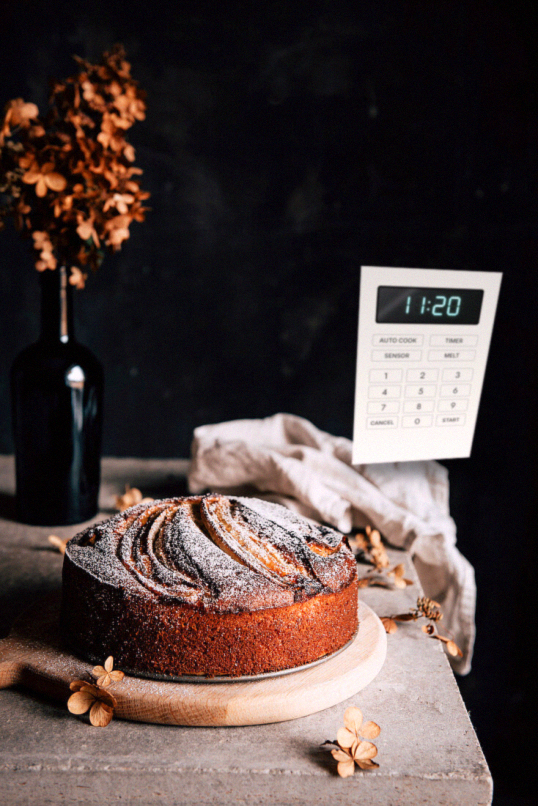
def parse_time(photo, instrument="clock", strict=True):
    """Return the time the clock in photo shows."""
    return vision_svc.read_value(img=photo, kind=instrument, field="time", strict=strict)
11:20
